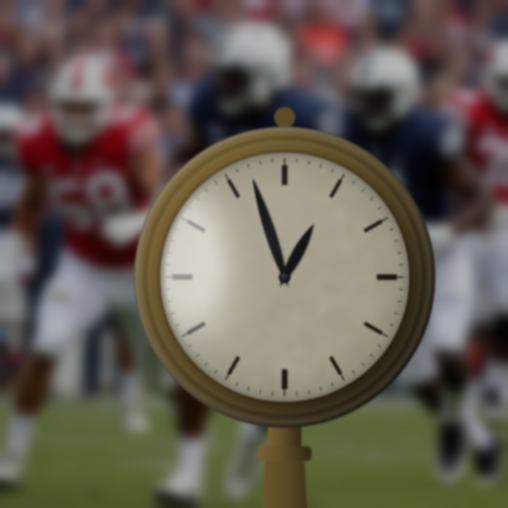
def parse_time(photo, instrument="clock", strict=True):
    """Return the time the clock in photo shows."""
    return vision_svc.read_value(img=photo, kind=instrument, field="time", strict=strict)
12:57
